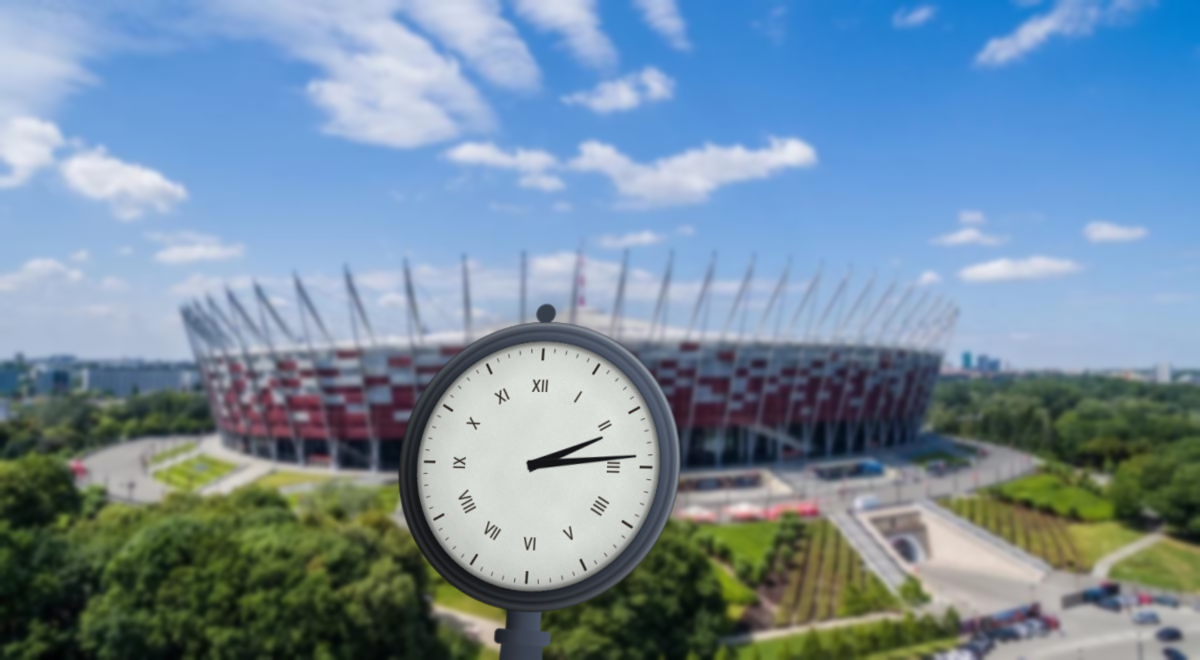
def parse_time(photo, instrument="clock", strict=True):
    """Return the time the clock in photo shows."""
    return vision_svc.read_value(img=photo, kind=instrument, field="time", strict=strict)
2:14
